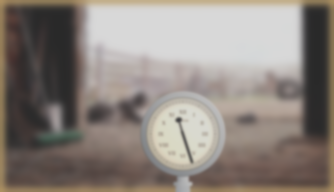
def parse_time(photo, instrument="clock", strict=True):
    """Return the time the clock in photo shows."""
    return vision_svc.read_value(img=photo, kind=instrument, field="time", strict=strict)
11:27
